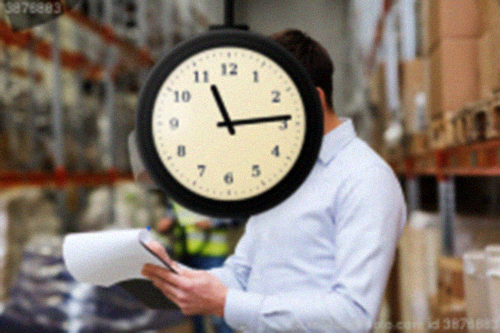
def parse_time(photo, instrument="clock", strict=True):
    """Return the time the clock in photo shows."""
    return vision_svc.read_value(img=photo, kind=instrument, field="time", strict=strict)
11:14
